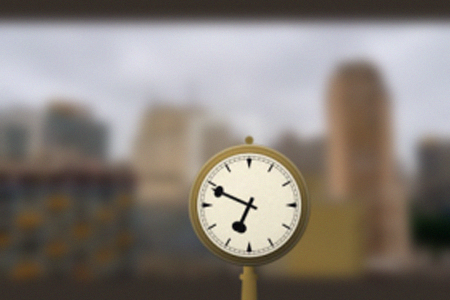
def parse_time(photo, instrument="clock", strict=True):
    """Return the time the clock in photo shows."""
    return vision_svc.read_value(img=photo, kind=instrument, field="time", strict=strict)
6:49
